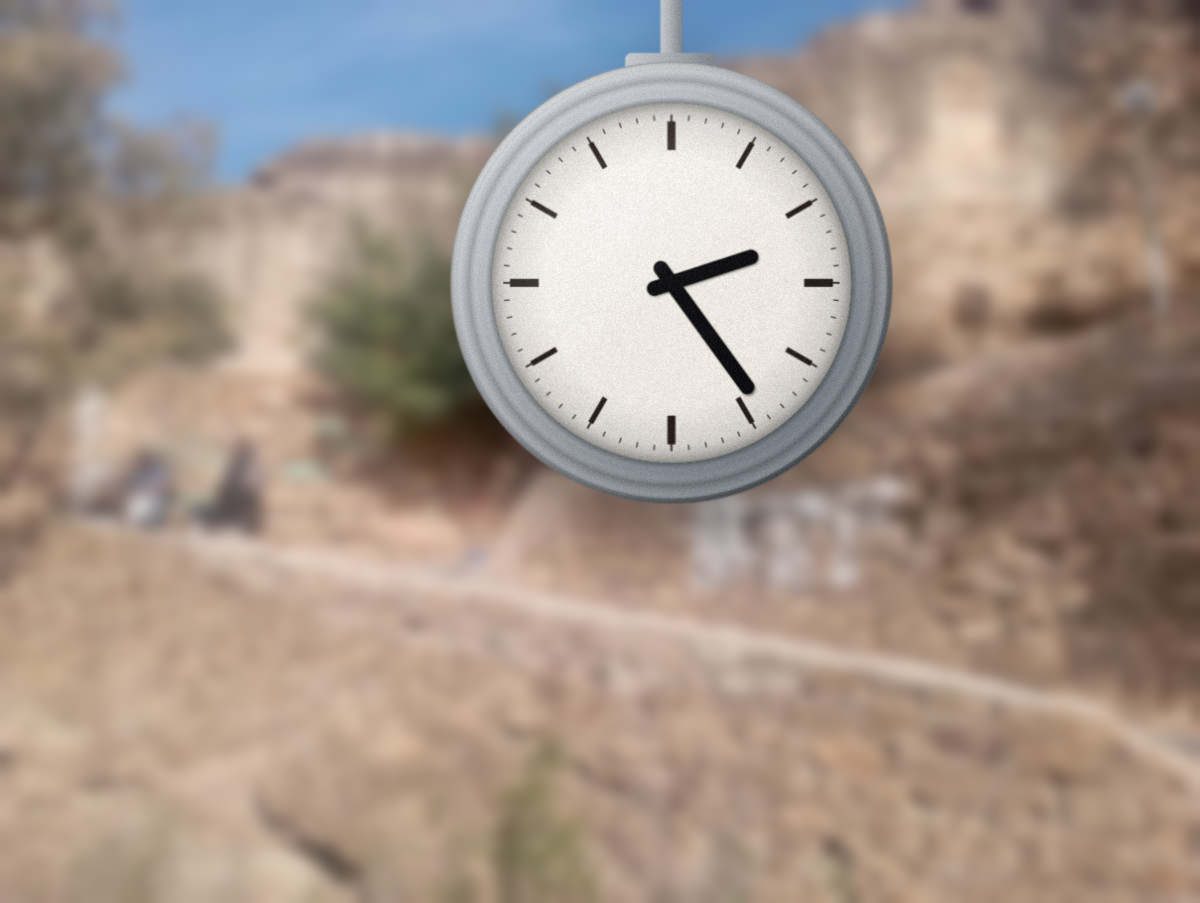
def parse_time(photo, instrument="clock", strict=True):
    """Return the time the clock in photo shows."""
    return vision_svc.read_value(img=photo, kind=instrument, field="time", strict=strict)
2:24
